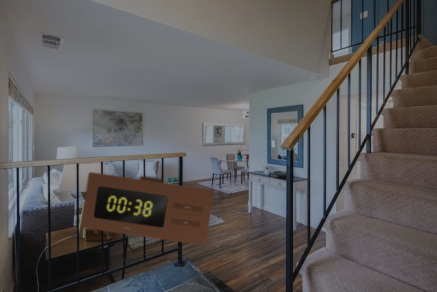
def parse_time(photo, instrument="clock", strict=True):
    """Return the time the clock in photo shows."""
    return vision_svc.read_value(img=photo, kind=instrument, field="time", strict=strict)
0:38
